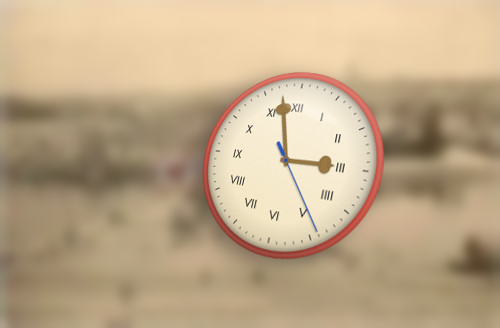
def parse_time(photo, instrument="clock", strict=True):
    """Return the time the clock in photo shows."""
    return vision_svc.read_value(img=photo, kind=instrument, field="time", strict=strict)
2:57:24
